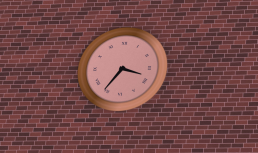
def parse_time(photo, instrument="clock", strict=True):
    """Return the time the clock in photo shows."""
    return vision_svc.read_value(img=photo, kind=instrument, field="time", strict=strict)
3:36
